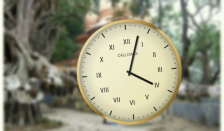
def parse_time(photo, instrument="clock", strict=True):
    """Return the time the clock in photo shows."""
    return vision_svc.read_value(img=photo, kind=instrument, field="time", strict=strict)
4:03
